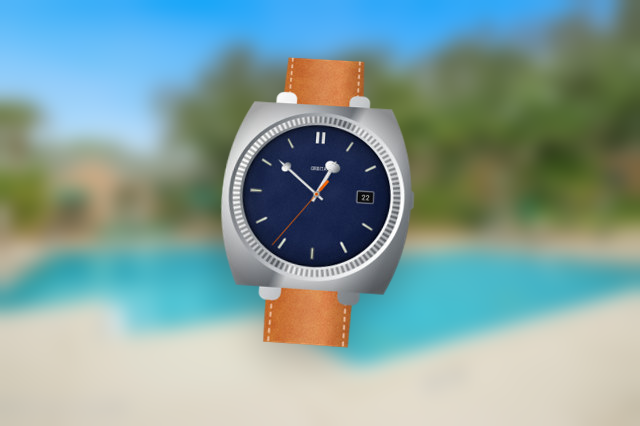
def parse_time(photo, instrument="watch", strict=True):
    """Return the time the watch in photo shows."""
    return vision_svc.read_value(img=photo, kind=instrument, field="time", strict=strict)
12:51:36
